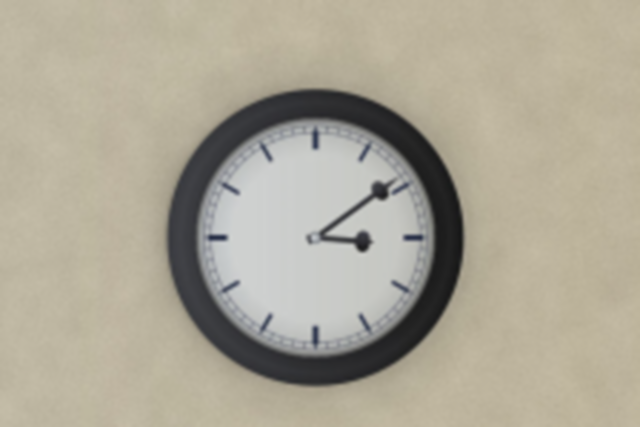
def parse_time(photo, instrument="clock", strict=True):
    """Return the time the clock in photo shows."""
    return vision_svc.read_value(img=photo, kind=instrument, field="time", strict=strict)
3:09
